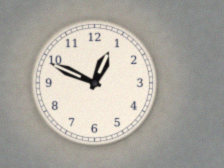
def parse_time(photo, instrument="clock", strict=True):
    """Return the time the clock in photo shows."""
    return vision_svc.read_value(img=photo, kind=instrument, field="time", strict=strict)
12:49
